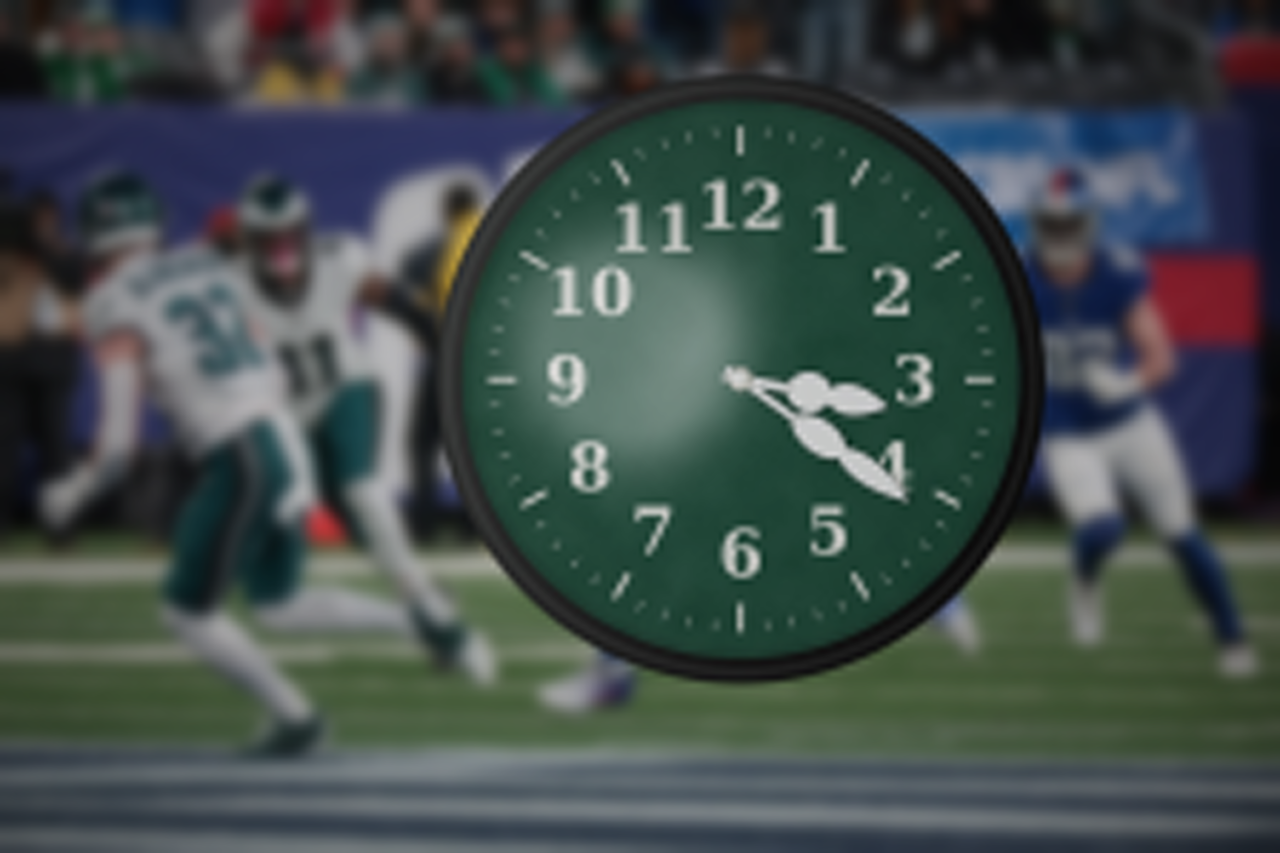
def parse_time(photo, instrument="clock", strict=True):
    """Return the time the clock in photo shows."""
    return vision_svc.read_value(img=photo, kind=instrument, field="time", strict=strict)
3:21
